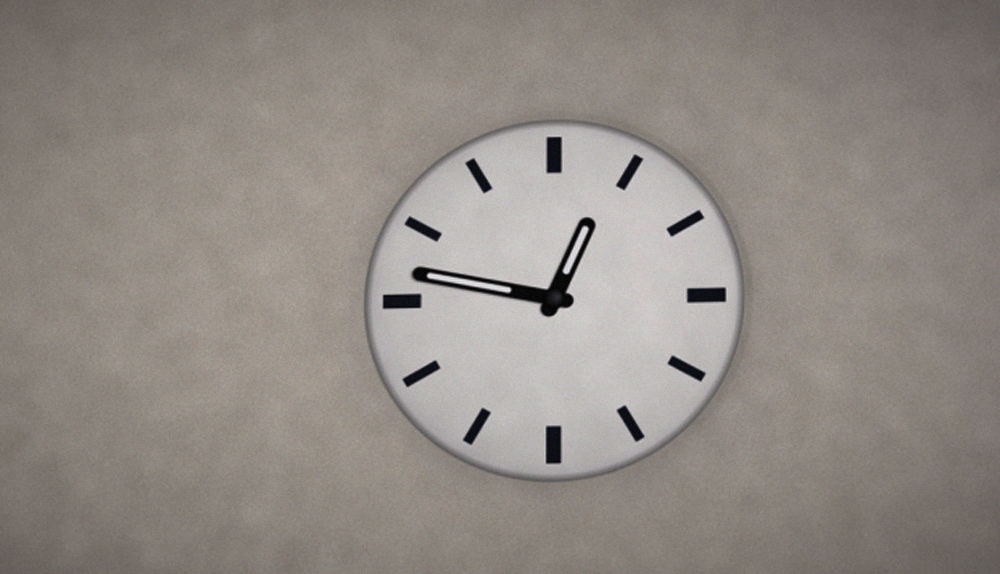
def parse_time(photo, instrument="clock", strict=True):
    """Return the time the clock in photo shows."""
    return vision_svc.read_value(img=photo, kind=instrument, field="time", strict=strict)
12:47
